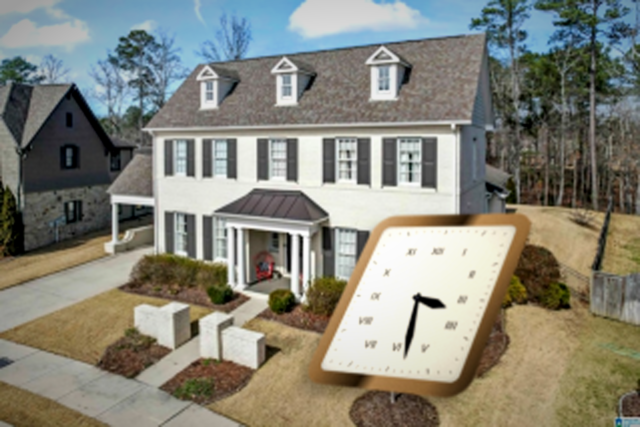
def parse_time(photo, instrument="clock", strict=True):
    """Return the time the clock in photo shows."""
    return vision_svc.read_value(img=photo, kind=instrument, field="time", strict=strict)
3:28
